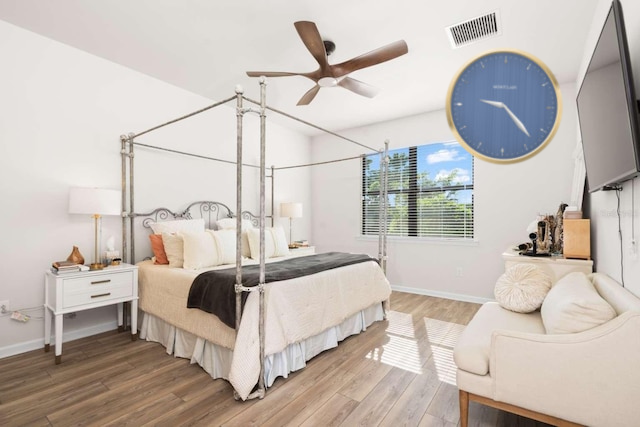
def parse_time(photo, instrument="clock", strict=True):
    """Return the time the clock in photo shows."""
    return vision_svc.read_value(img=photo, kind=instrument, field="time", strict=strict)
9:23
